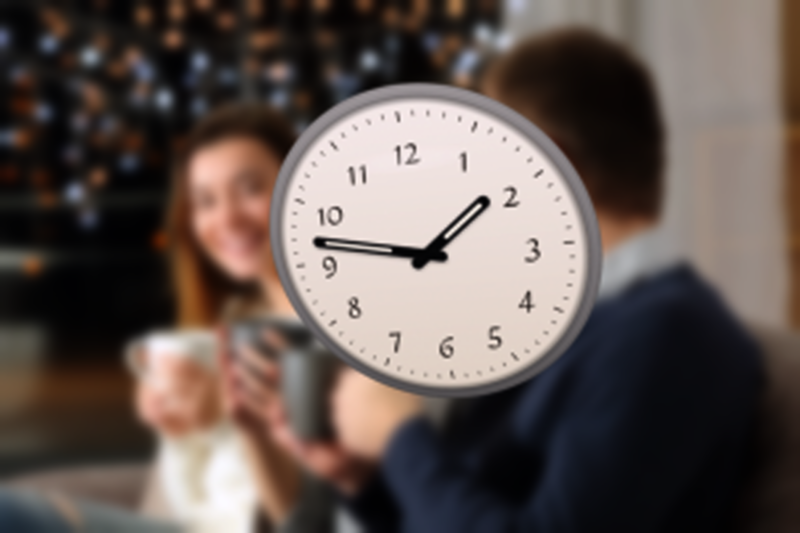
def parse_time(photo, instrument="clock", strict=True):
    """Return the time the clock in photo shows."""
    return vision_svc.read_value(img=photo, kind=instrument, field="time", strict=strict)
1:47
